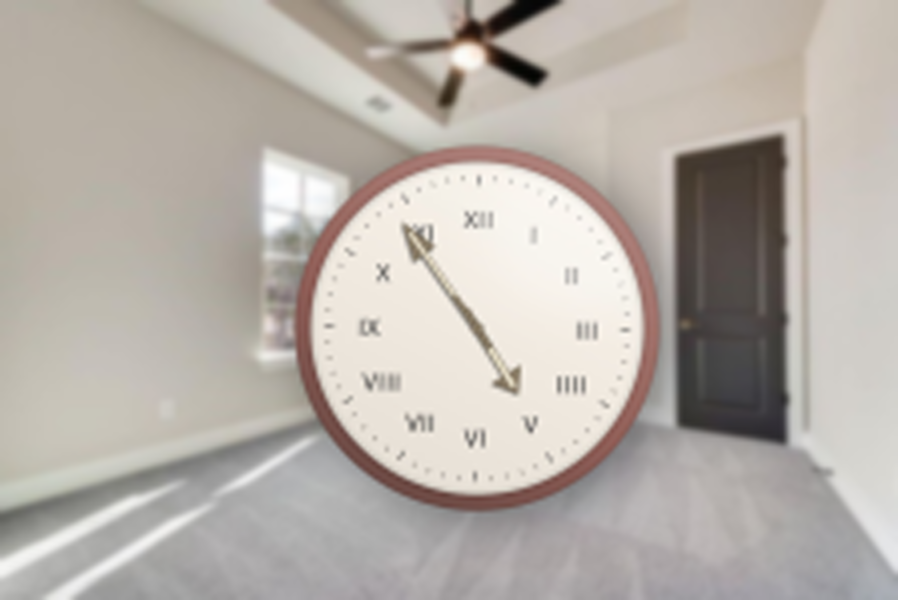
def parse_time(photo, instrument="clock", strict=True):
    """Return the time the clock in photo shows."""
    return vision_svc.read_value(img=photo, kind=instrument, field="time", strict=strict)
4:54
